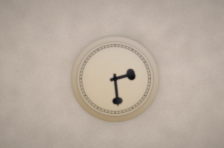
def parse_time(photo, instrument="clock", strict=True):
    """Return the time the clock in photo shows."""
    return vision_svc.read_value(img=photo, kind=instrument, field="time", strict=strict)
2:29
